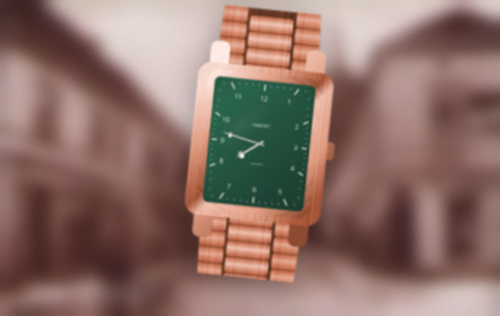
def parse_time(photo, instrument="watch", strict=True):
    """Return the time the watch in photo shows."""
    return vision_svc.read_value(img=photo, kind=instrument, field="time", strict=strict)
7:47
